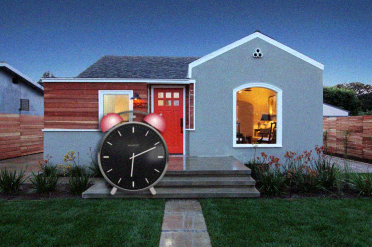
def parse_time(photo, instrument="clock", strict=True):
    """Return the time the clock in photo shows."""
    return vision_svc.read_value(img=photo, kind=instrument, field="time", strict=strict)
6:11
